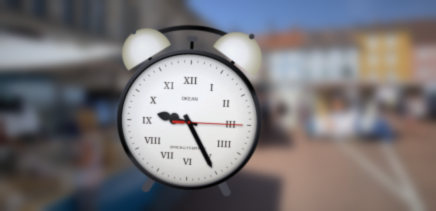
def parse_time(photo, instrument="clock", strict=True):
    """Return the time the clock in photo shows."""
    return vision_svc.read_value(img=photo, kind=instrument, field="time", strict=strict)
9:25:15
